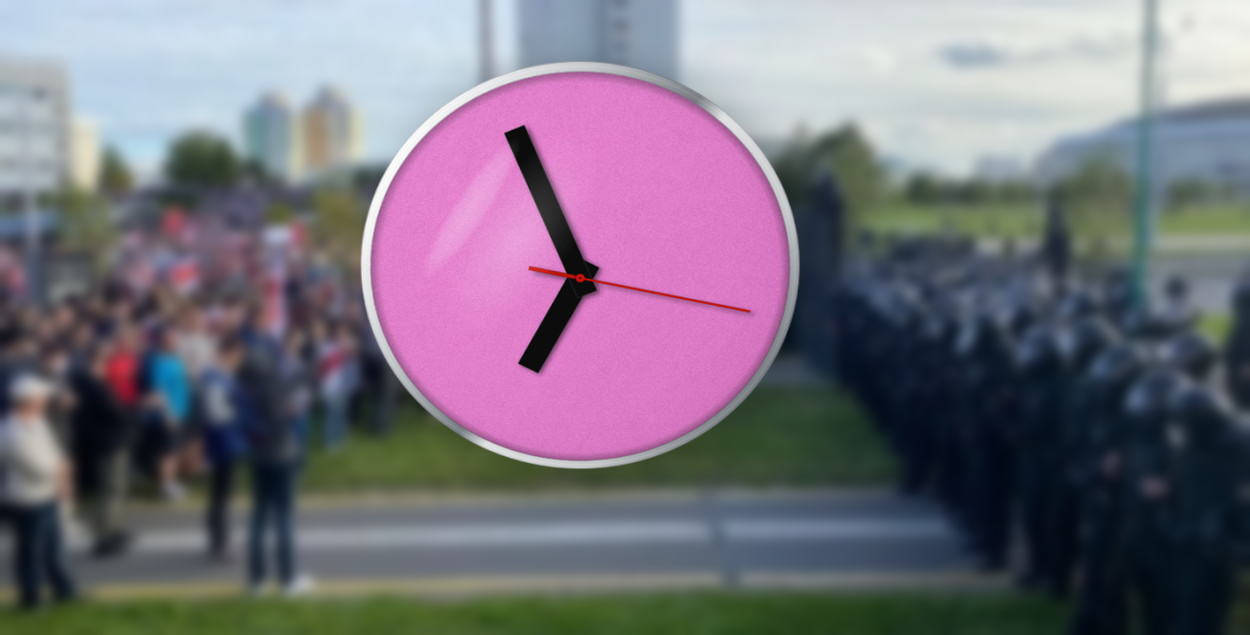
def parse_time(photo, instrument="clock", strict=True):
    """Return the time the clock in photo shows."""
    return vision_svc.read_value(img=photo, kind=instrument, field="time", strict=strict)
6:56:17
